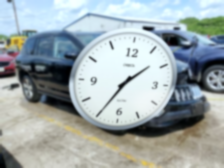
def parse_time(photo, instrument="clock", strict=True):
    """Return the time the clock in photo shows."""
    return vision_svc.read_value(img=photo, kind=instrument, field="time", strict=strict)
1:35
